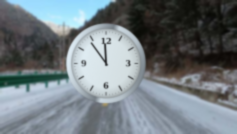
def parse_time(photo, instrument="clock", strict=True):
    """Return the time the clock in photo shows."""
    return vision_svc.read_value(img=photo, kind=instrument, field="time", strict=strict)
11:54
